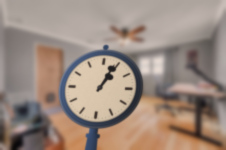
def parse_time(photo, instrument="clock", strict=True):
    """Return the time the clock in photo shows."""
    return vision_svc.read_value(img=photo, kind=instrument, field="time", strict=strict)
1:04
